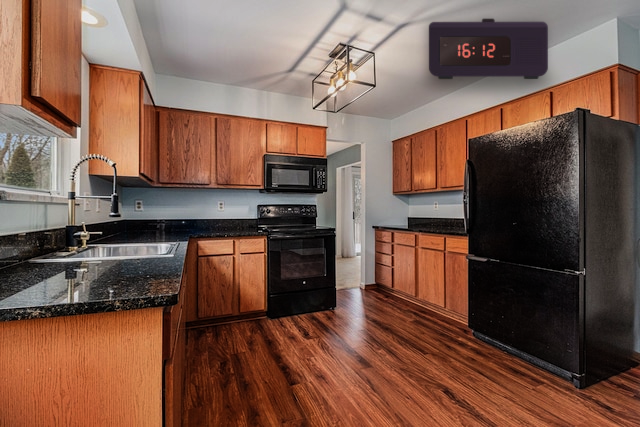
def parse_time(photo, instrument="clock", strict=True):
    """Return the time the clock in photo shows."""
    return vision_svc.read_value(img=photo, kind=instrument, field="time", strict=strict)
16:12
